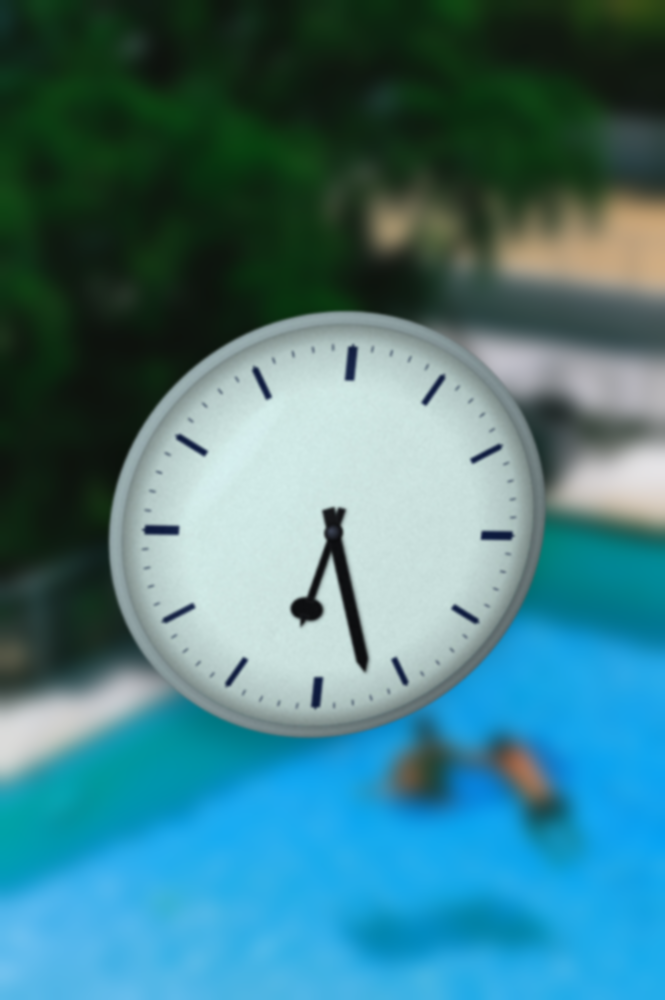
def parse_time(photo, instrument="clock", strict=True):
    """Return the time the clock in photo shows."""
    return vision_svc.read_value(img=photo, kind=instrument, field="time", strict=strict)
6:27
